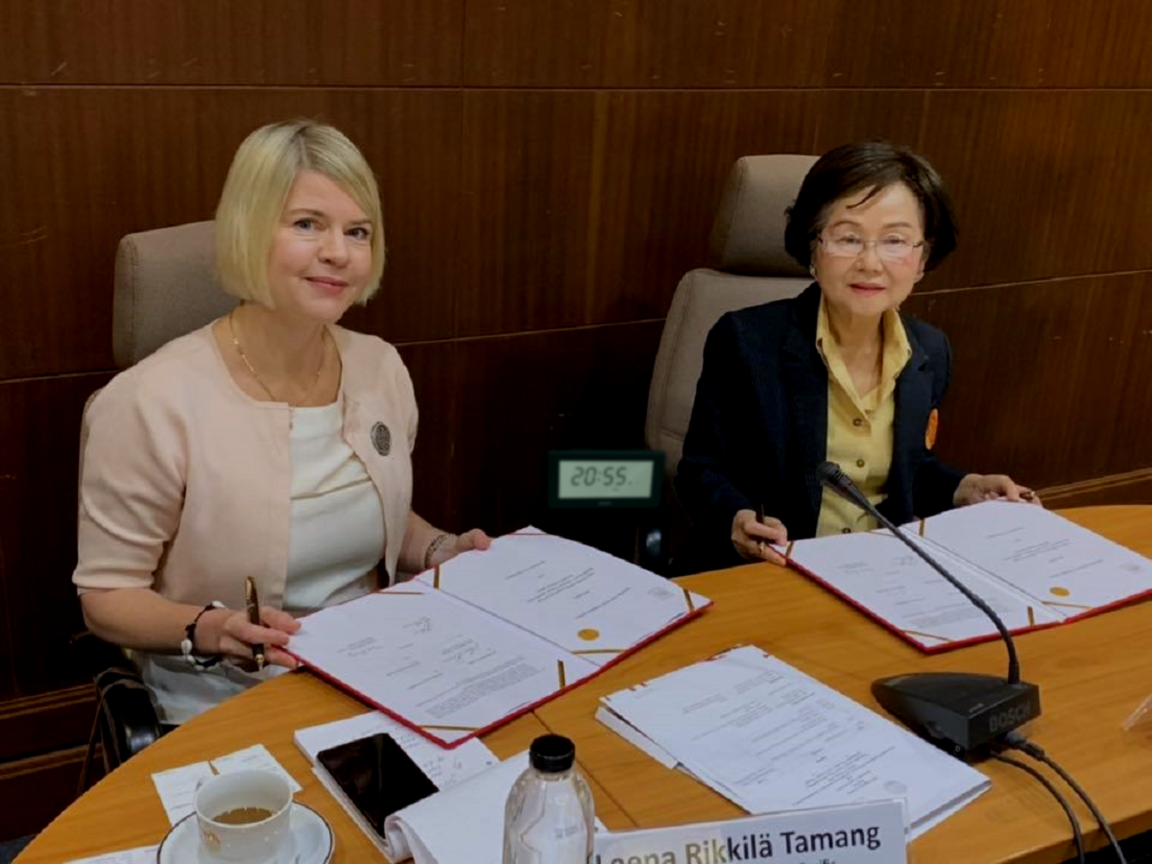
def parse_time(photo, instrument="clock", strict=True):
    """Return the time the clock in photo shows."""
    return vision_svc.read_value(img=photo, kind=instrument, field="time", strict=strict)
20:55
